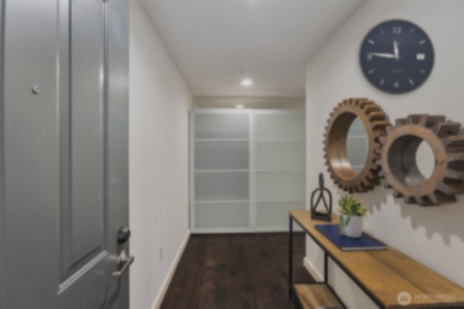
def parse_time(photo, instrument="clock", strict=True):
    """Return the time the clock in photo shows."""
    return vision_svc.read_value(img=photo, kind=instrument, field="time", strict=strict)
11:46
